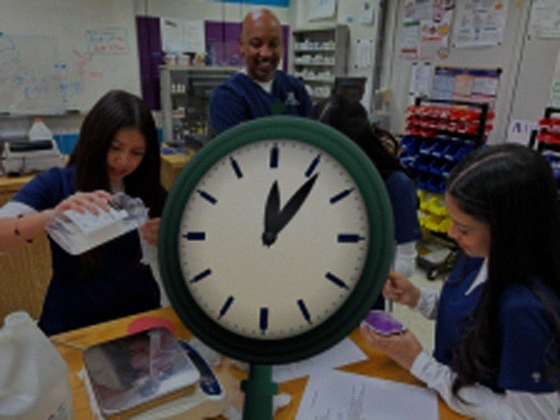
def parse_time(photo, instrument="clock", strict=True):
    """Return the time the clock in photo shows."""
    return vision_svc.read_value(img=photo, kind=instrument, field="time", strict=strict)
12:06
